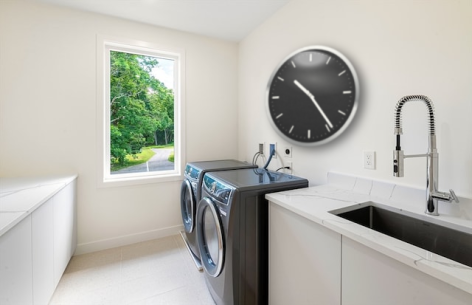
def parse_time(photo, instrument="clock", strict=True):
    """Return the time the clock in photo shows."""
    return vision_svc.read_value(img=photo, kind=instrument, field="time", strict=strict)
10:24
